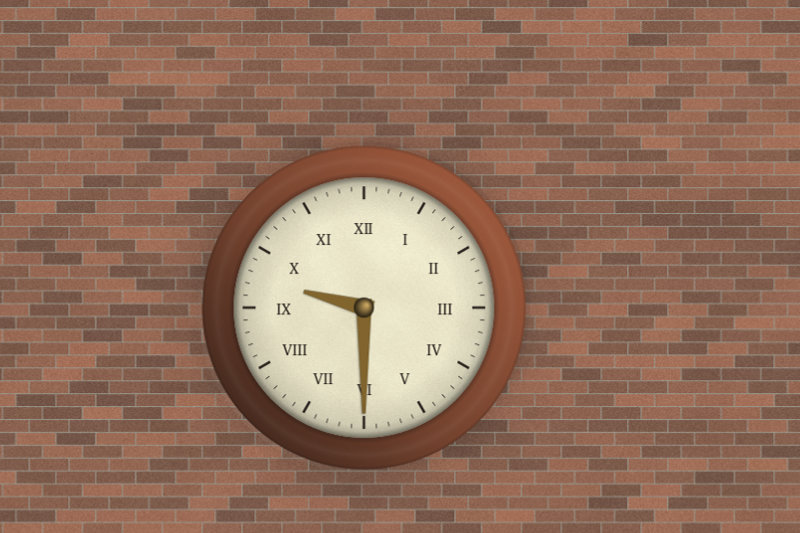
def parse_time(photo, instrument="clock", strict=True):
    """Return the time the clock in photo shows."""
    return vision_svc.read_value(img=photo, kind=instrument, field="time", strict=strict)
9:30
